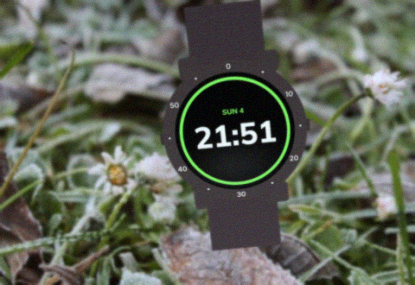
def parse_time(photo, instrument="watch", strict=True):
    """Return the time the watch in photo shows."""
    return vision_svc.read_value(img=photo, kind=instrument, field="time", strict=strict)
21:51
